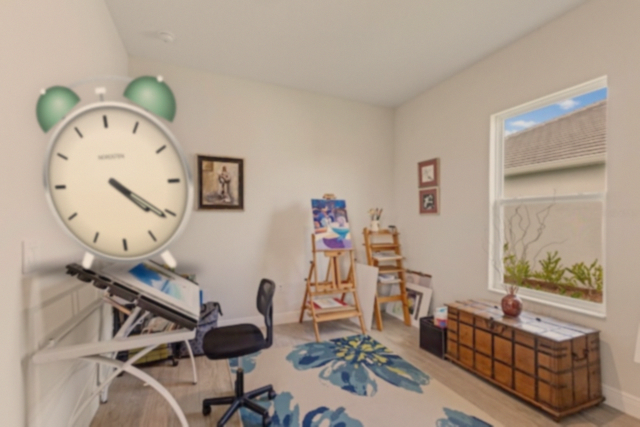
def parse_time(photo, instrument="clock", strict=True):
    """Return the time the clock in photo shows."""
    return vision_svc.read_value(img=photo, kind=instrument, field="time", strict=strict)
4:21
